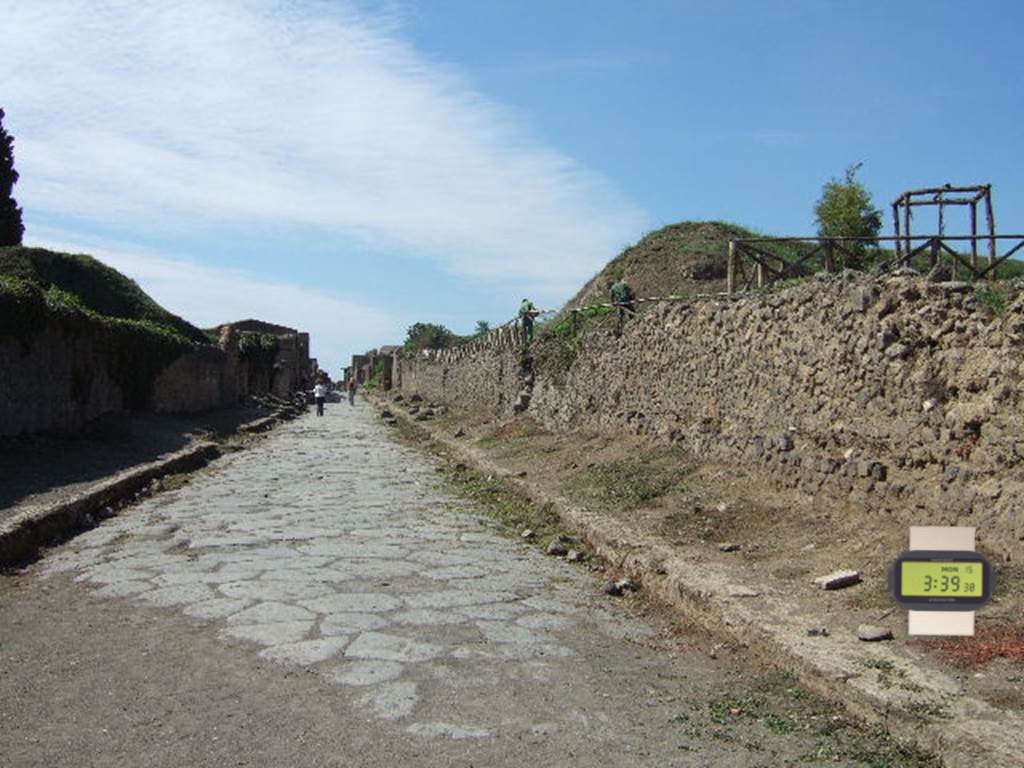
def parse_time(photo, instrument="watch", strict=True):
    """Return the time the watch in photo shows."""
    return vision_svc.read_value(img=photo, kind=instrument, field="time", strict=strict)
3:39
